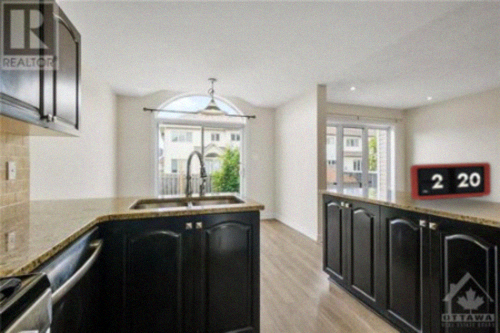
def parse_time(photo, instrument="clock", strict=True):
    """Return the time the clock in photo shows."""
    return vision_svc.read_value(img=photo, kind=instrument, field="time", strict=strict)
2:20
